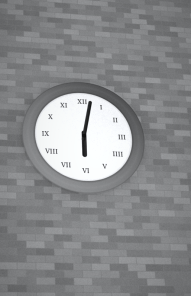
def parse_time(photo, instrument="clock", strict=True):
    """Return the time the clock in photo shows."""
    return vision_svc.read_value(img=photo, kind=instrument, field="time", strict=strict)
6:02
